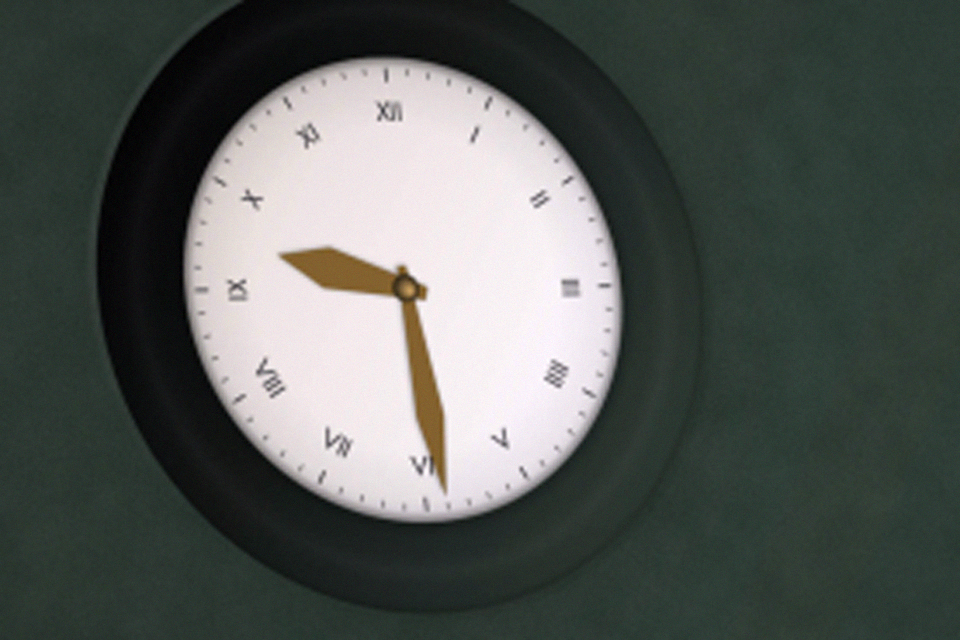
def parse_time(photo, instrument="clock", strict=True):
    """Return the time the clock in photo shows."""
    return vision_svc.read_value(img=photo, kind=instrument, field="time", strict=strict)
9:29
